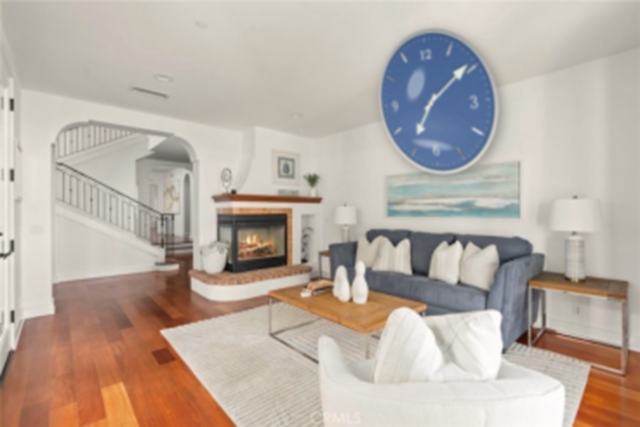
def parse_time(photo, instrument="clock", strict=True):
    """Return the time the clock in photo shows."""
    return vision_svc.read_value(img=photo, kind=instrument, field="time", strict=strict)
7:09
